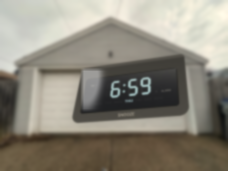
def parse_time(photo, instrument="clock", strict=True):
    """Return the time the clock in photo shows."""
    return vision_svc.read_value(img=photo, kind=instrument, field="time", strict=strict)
6:59
